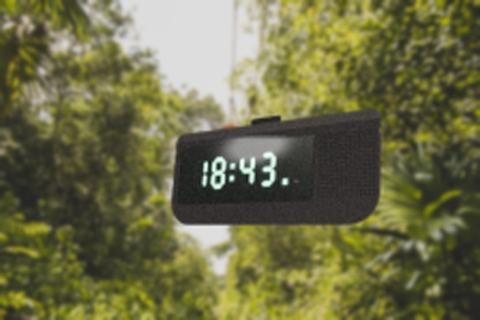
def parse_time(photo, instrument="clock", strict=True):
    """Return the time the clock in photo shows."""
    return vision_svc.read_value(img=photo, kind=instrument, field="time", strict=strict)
18:43
